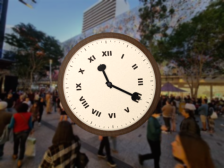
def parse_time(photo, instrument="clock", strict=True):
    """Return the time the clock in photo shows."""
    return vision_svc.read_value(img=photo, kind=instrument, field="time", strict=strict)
11:20
